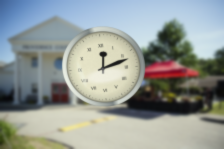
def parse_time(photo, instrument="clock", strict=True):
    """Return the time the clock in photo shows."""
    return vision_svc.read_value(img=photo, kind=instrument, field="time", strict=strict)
12:12
